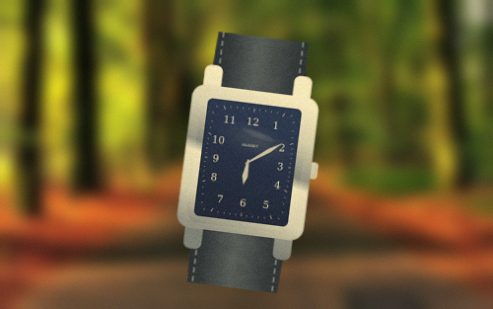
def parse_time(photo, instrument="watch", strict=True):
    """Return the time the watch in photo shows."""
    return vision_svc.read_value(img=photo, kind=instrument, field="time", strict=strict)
6:09
